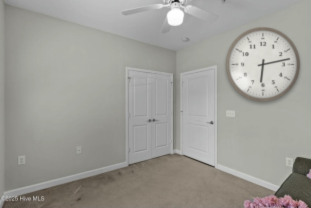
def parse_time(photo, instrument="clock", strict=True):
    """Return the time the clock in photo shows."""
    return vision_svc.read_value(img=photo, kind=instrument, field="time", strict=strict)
6:13
